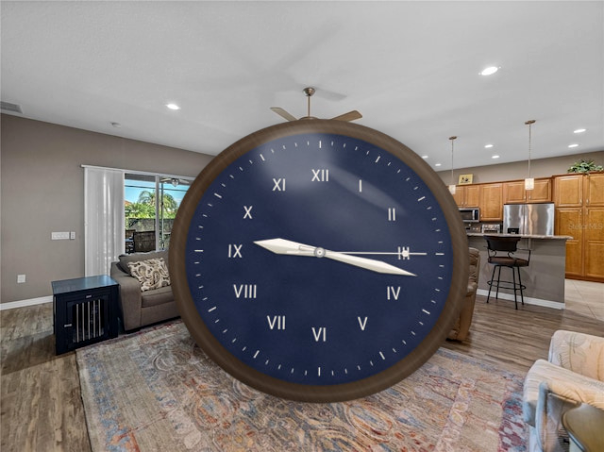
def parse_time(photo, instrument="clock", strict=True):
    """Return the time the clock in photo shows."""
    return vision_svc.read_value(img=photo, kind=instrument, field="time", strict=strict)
9:17:15
